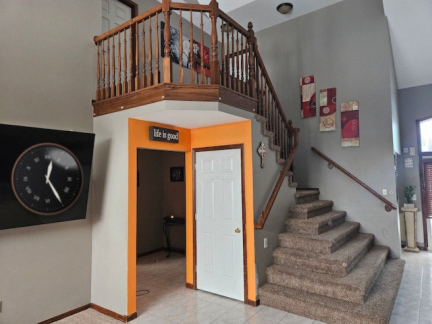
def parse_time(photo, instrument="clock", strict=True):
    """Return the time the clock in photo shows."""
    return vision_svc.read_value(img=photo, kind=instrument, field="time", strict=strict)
12:25
